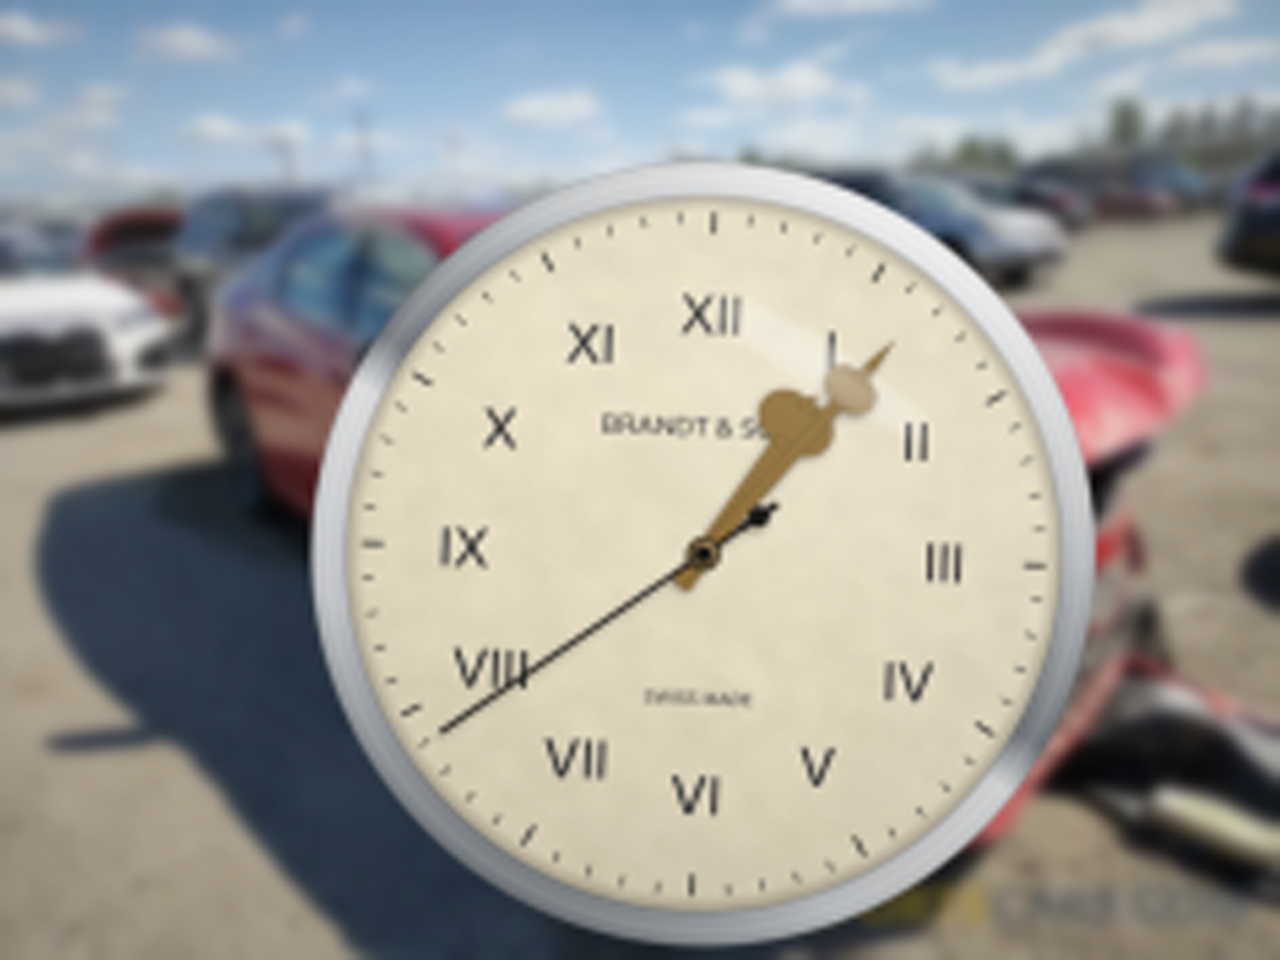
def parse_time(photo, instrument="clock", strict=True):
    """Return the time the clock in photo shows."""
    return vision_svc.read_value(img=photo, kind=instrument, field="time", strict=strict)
1:06:39
